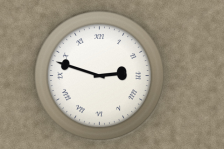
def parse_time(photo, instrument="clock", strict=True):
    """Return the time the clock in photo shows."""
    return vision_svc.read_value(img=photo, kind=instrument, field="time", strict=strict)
2:48
